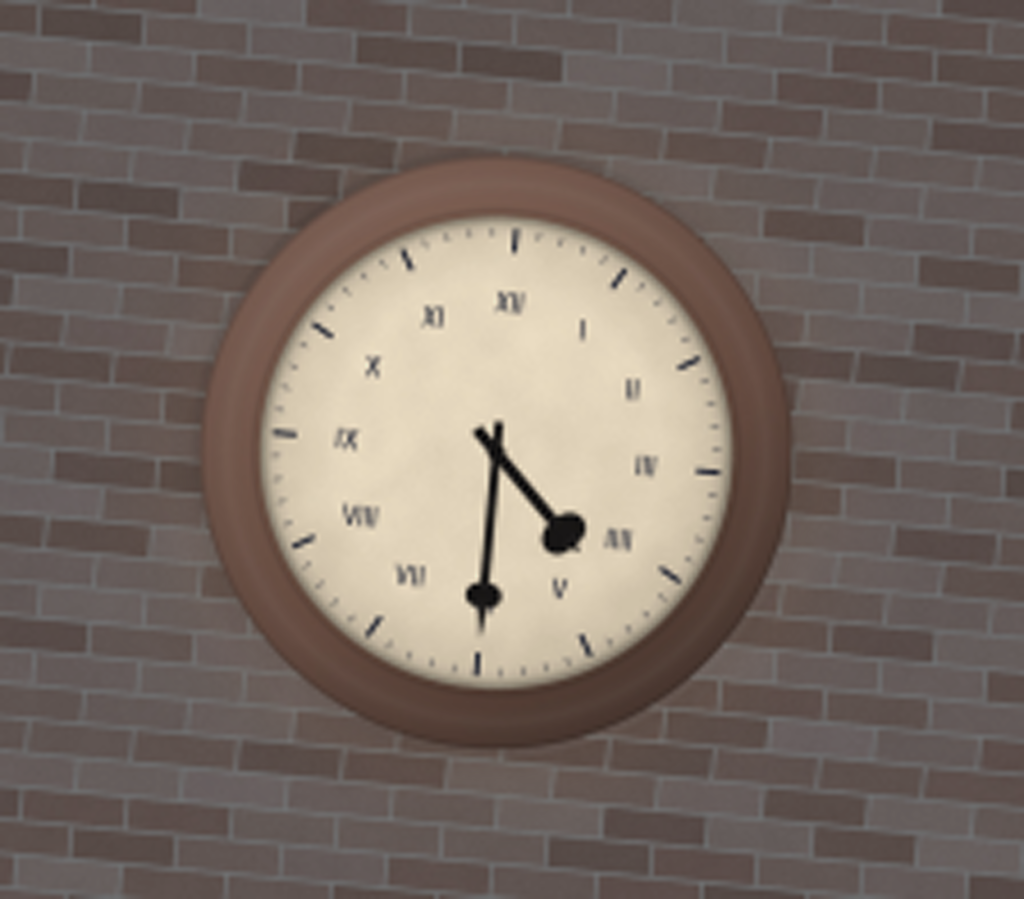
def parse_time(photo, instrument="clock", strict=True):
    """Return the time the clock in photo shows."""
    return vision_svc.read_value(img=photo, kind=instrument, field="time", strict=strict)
4:30
